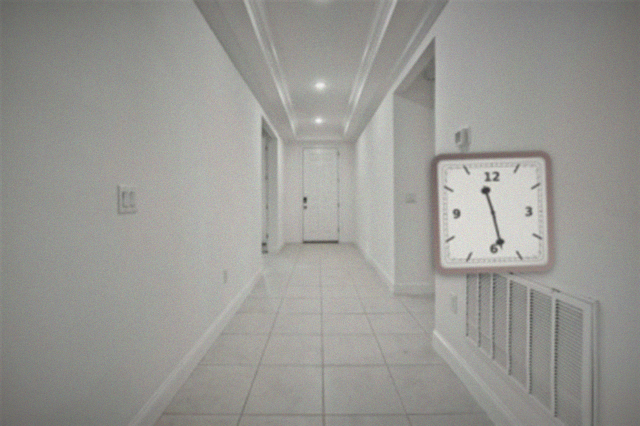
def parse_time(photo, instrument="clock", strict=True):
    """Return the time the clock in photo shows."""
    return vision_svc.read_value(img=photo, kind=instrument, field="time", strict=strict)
11:28
